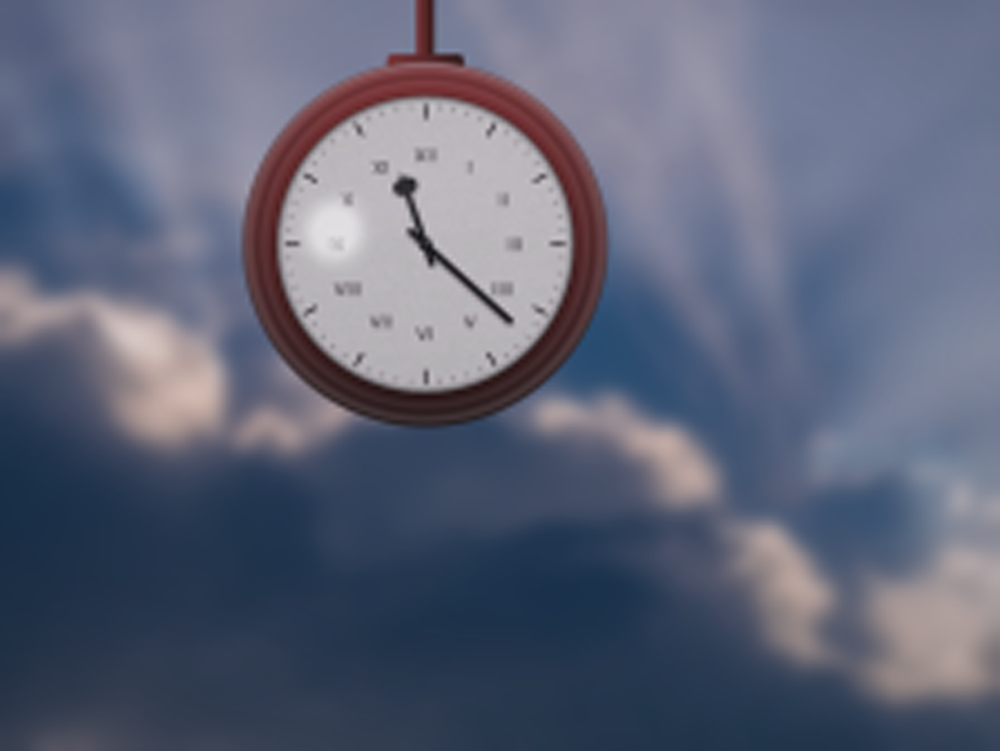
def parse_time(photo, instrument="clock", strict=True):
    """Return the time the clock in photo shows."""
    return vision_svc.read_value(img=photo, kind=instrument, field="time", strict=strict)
11:22
